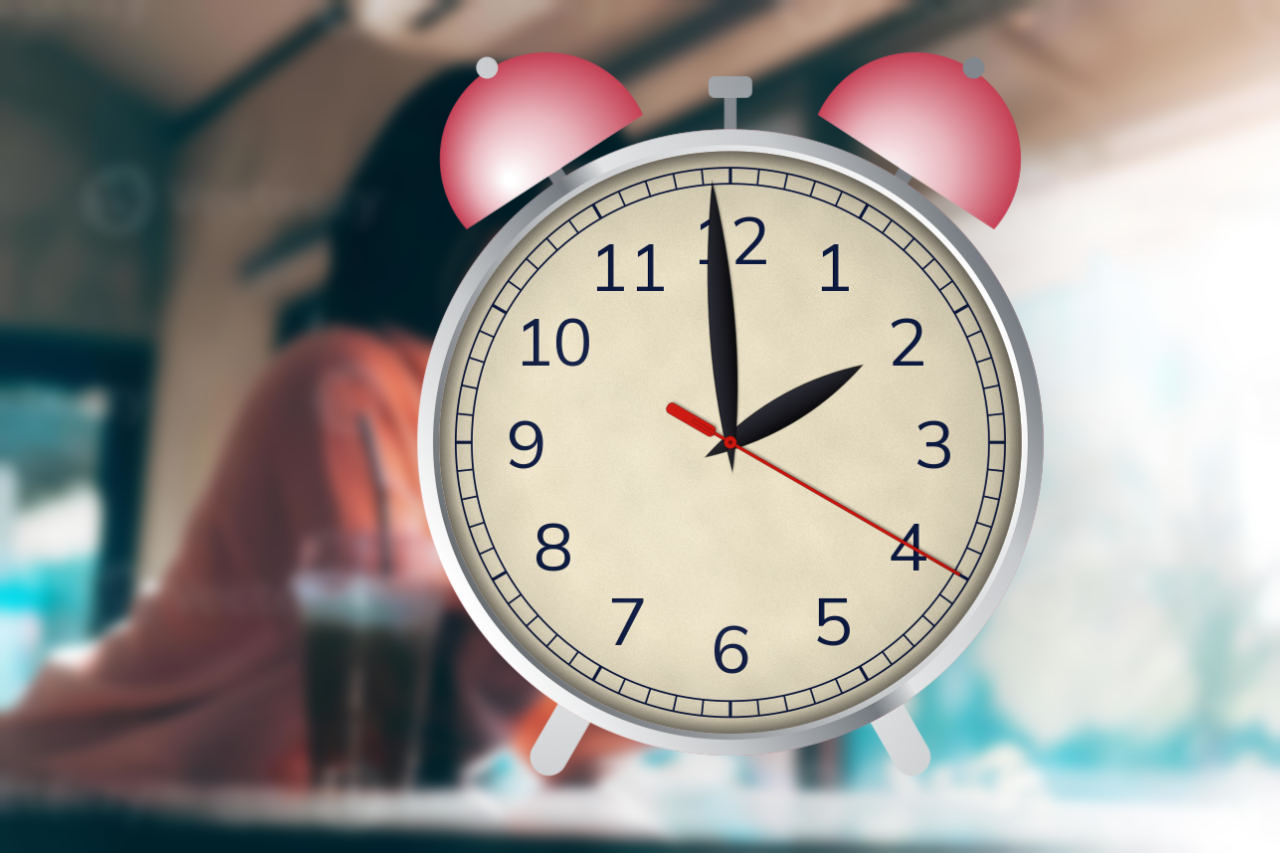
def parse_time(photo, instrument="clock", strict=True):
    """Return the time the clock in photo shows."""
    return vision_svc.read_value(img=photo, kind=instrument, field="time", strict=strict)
1:59:20
